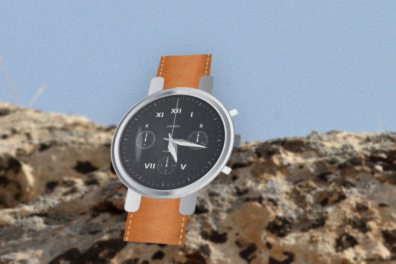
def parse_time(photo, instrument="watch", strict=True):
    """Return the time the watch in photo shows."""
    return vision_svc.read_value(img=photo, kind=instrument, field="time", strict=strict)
5:17
